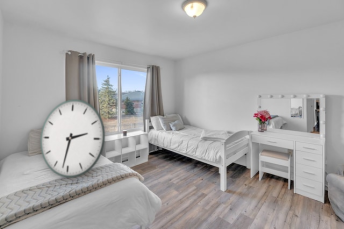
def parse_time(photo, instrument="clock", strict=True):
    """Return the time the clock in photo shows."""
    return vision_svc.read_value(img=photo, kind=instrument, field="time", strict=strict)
2:32
